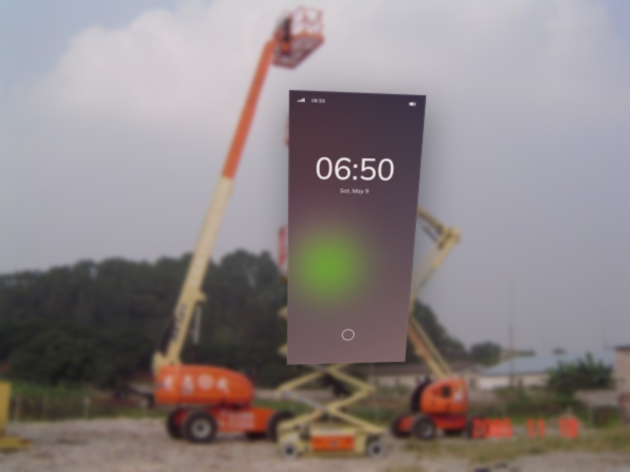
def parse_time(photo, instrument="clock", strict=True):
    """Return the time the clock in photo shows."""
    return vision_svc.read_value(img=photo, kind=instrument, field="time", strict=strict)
6:50
